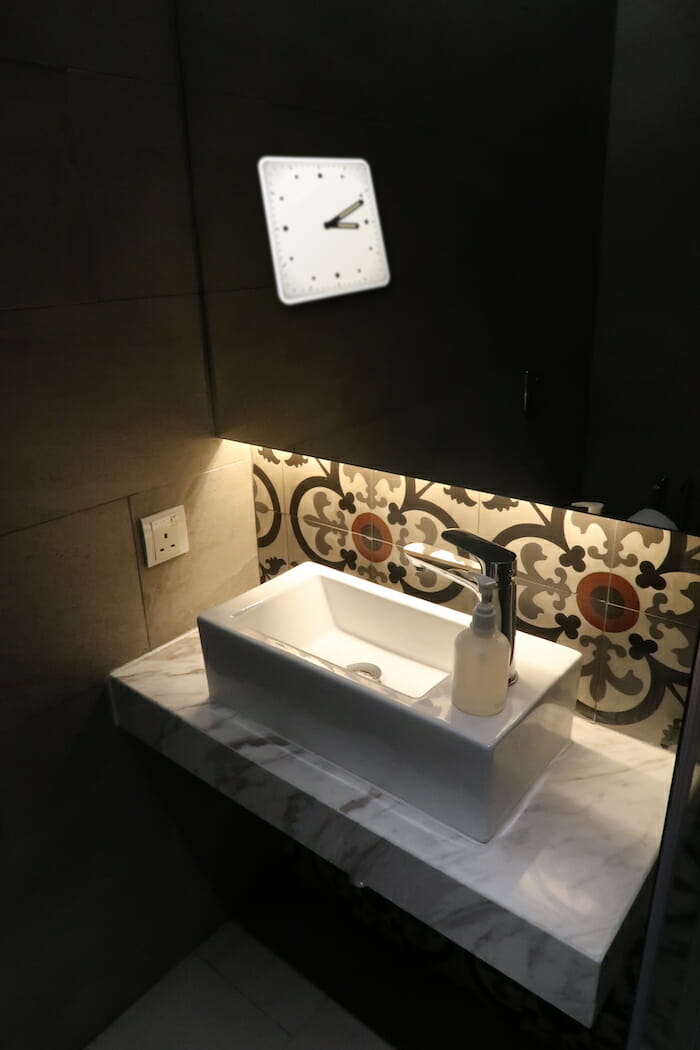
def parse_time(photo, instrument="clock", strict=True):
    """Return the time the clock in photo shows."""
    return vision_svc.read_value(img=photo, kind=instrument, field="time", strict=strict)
3:11
